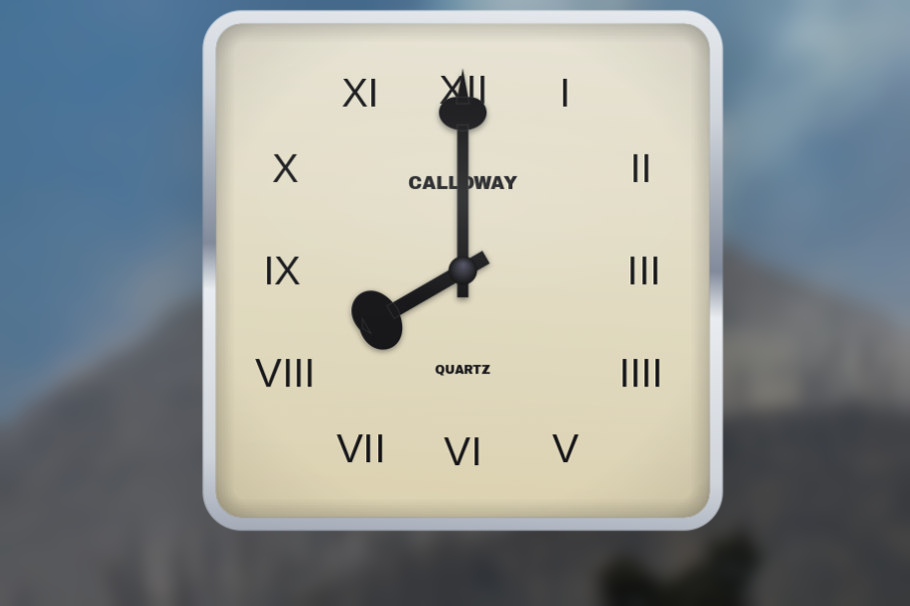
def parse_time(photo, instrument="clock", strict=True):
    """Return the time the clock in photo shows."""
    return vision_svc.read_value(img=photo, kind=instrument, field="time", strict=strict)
8:00
